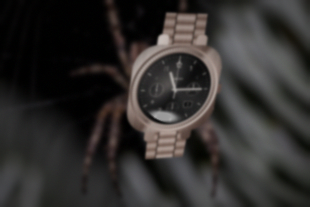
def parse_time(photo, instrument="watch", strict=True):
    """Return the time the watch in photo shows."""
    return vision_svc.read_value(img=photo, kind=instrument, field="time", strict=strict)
11:15
